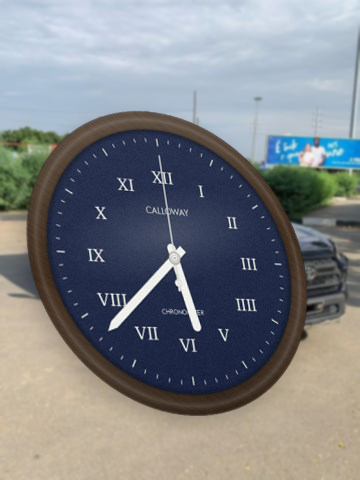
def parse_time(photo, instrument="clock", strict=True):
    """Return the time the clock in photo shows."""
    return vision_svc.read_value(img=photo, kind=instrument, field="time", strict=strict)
5:38:00
